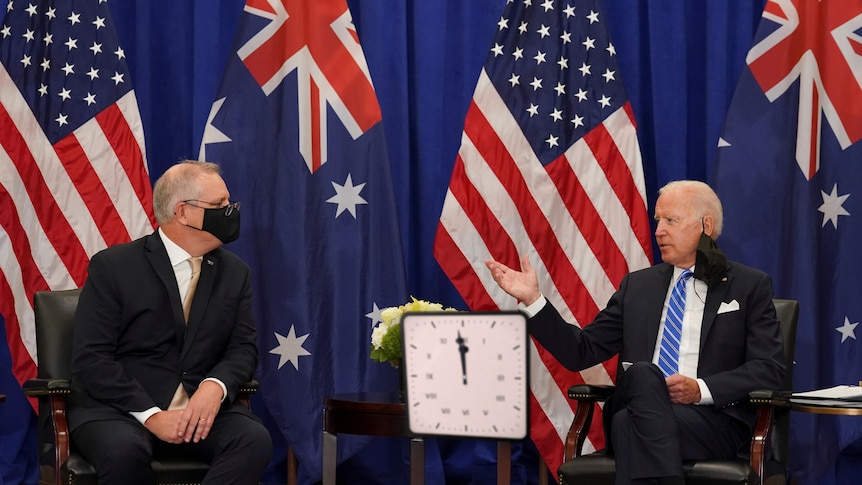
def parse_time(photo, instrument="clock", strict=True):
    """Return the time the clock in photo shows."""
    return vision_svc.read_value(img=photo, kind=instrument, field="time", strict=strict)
11:59
